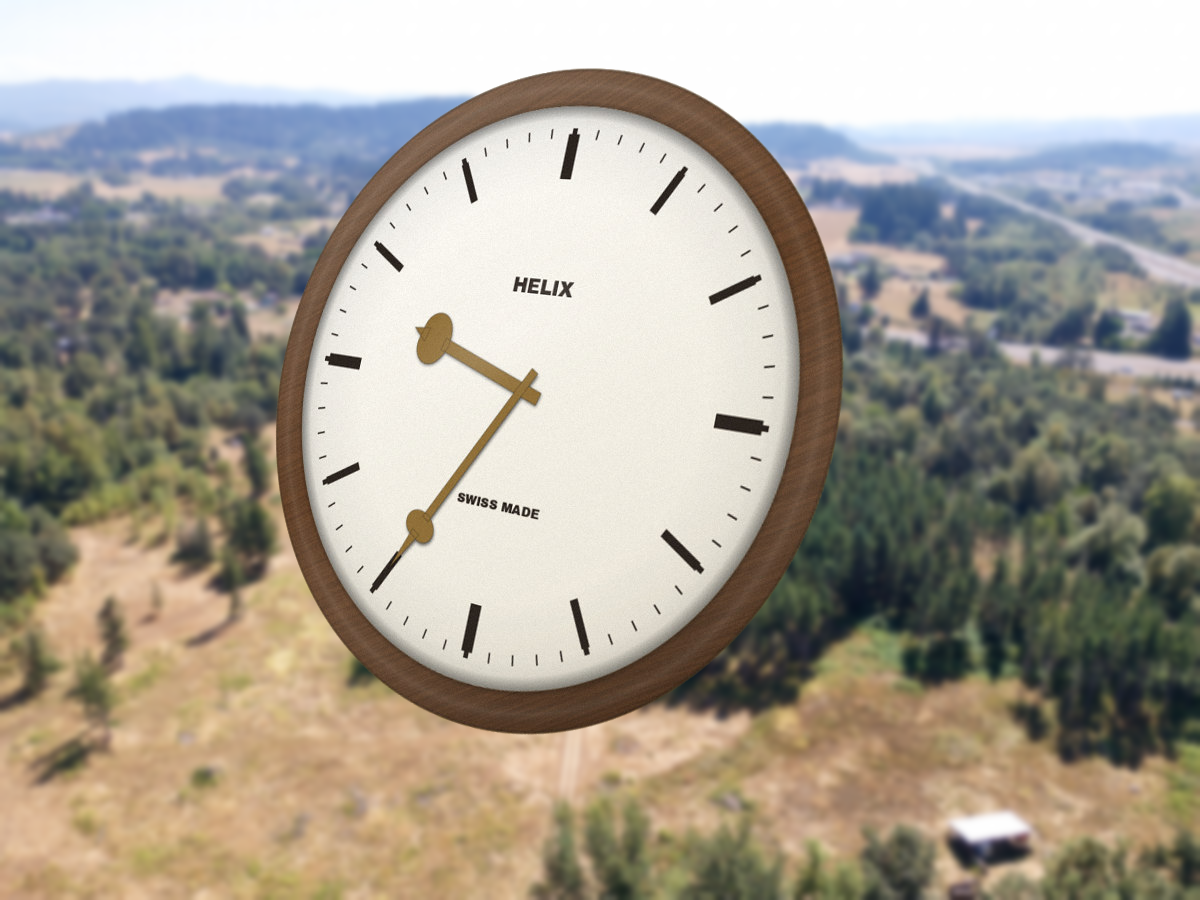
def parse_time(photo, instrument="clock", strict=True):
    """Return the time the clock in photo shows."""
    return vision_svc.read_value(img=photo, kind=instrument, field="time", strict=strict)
9:35
